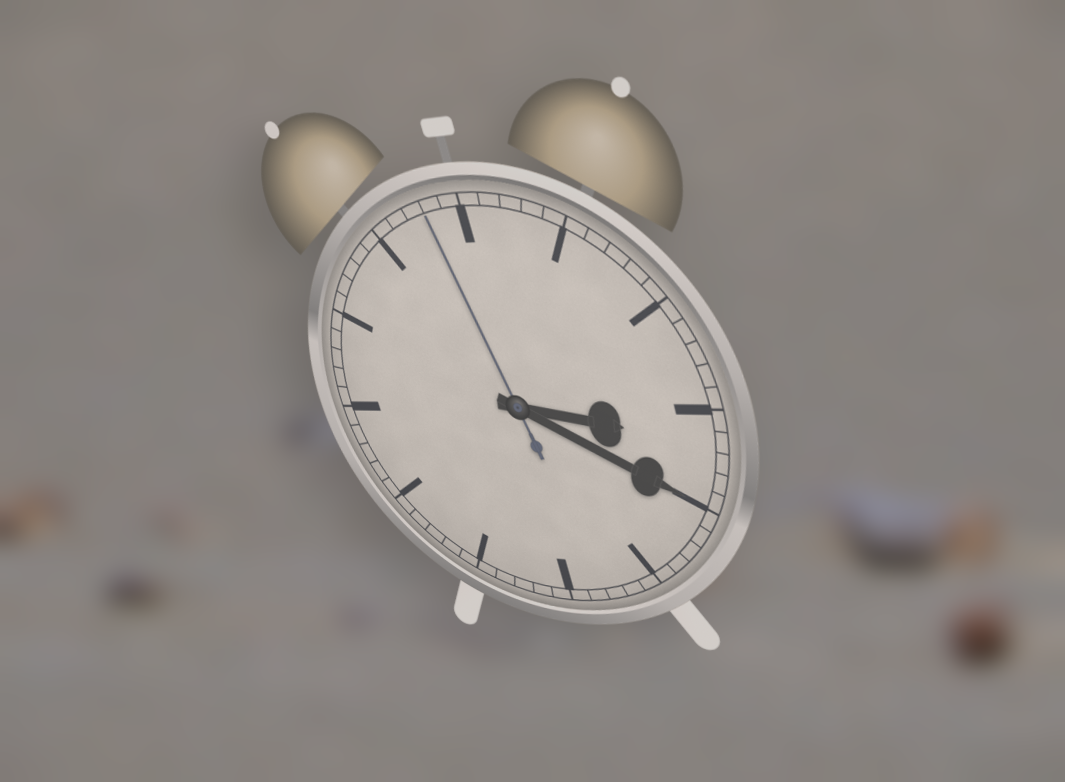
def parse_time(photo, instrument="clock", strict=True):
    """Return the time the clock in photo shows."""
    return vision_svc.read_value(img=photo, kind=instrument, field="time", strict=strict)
3:19:58
